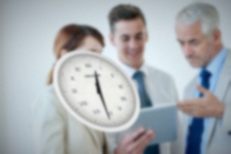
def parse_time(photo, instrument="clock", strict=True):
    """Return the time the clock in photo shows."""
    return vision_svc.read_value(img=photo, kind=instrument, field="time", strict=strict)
12:31
